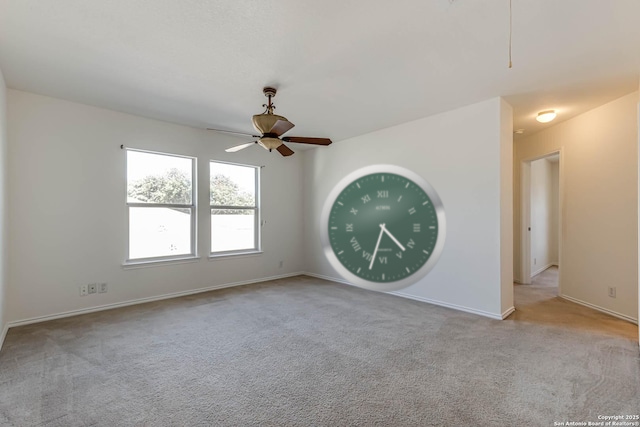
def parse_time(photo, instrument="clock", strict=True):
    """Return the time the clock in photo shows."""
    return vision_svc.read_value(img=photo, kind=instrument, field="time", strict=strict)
4:33
